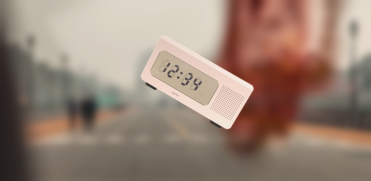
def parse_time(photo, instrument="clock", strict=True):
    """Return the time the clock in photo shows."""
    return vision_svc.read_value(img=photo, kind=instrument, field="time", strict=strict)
12:34
